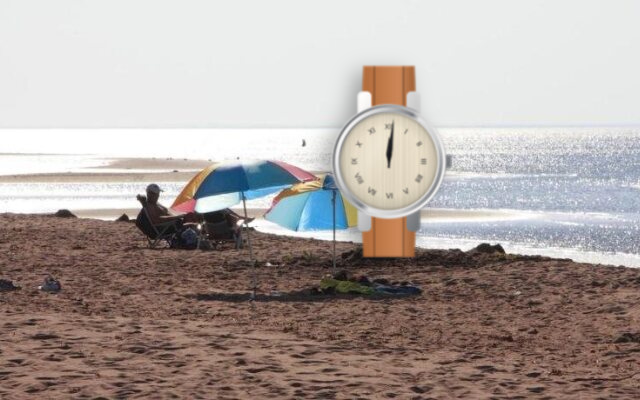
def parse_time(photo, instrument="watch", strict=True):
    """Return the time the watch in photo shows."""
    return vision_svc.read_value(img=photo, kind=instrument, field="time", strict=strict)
12:01
